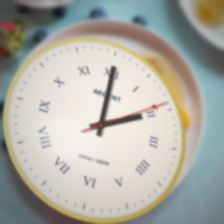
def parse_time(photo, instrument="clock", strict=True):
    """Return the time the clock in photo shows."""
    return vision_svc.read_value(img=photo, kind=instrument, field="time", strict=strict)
2:00:09
